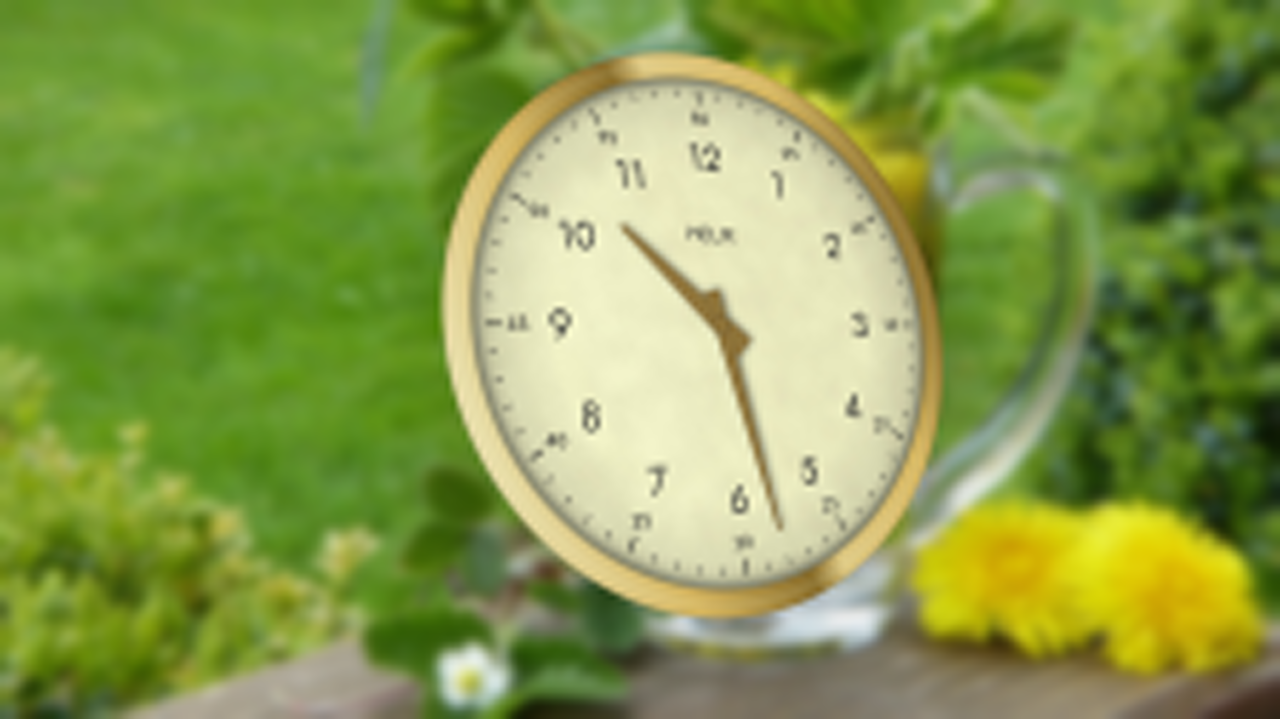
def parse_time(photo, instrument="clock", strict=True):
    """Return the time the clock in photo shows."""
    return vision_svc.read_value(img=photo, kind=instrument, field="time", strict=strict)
10:28
